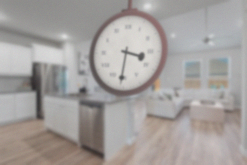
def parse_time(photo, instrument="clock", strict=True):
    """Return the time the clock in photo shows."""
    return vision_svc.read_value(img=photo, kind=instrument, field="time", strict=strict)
3:31
